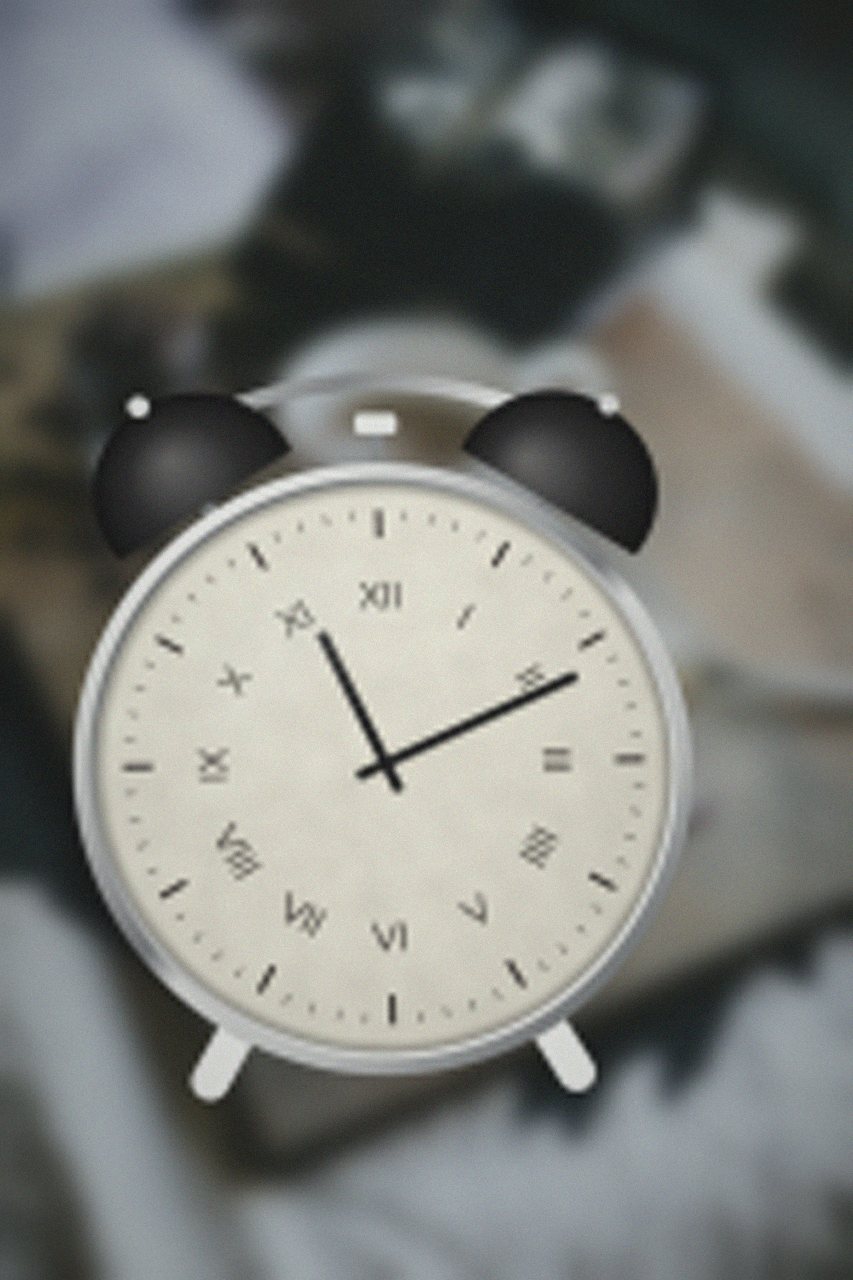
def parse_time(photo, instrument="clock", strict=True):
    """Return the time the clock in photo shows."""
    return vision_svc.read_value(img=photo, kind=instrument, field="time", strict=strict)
11:11
